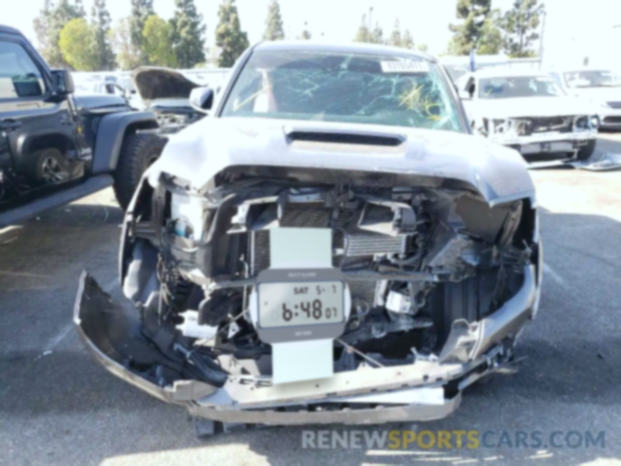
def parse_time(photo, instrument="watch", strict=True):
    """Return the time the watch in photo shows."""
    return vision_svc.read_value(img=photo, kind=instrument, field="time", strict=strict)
6:48
